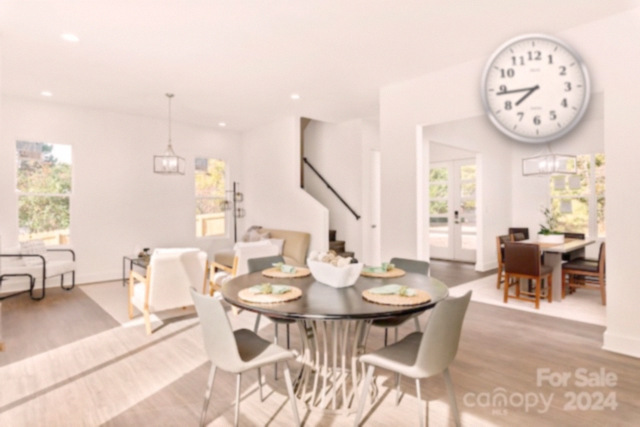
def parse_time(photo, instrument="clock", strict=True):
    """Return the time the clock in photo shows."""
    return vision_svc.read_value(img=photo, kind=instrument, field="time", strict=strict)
7:44
